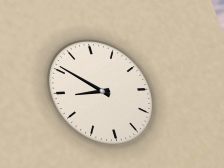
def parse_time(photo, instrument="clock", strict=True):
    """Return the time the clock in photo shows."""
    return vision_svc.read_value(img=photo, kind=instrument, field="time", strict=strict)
8:51
